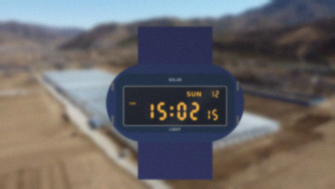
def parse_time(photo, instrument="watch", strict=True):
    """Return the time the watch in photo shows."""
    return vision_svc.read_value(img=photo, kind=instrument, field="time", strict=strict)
15:02:15
